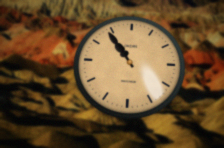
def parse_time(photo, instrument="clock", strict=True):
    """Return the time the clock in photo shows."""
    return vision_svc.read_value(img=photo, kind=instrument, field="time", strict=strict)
10:54
